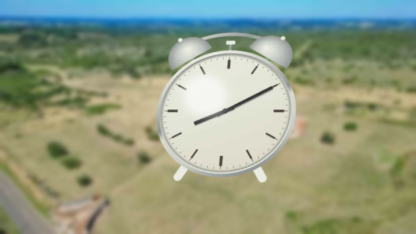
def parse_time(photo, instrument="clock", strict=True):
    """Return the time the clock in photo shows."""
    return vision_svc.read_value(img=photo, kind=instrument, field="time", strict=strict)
8:10
